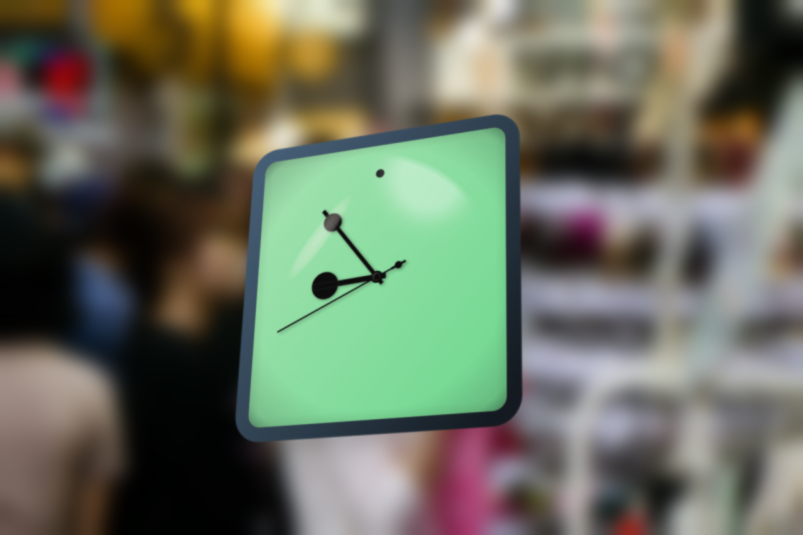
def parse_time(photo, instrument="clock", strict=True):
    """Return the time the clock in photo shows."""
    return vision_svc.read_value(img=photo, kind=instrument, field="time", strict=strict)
8:53:41
